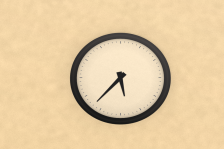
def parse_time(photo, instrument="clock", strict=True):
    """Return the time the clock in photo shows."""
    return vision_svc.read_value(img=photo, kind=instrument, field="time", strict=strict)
5:37
